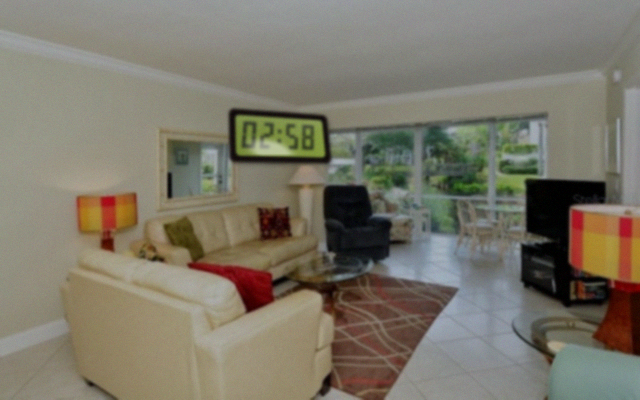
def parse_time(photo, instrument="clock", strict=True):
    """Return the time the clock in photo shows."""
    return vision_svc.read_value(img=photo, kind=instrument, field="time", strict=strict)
2:58
